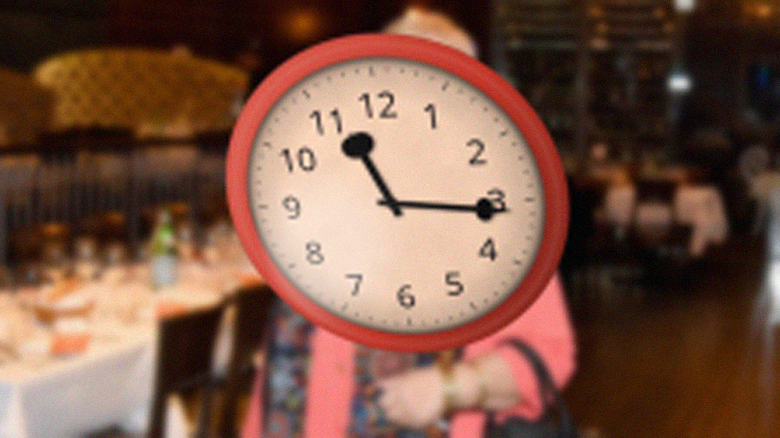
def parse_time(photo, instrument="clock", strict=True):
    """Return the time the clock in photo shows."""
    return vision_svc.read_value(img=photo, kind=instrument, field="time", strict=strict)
11:16
